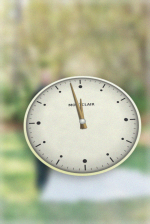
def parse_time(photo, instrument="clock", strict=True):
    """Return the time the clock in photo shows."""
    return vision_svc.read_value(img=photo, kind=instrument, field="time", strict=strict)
11:58
